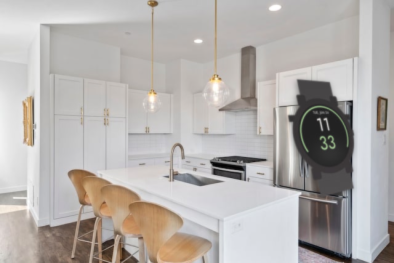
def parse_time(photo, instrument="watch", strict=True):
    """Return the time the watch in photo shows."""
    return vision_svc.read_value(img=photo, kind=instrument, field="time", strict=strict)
11:33
